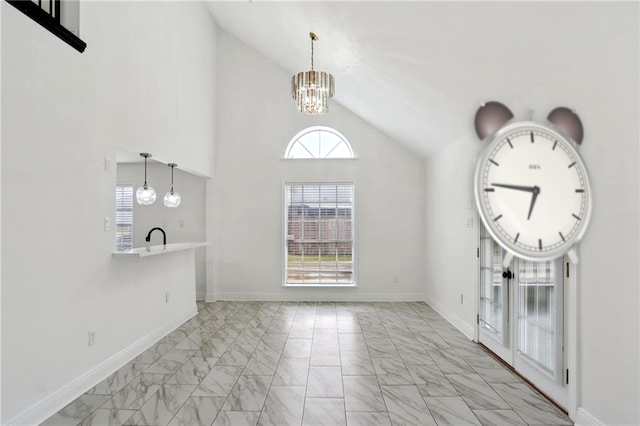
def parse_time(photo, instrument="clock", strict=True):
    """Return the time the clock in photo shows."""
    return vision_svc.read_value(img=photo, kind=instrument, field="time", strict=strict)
6:46
